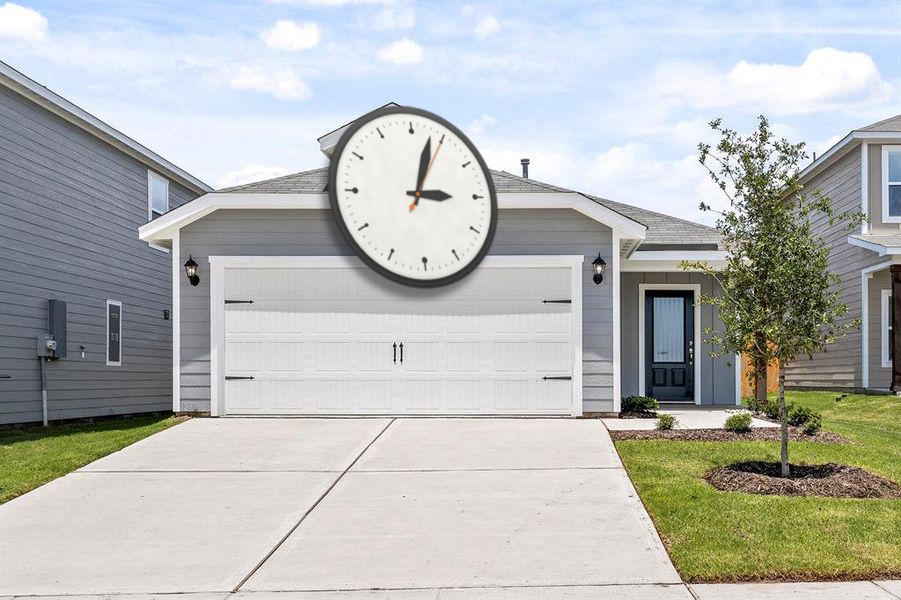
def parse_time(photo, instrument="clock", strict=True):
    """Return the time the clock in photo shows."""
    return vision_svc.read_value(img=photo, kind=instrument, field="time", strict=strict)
3:03:05
